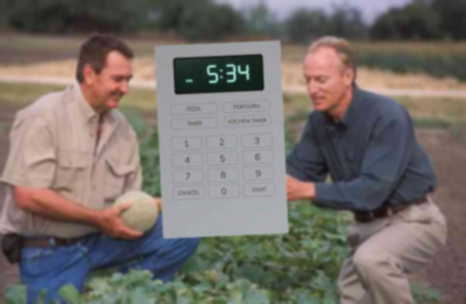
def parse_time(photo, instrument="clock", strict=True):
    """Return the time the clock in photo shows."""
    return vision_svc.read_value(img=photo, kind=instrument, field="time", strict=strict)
5:34
